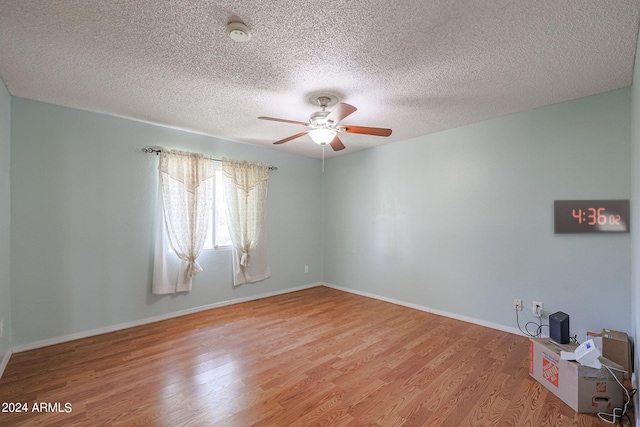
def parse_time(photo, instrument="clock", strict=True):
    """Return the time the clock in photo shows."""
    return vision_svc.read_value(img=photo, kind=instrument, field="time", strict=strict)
4:36:02
